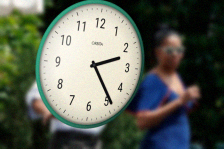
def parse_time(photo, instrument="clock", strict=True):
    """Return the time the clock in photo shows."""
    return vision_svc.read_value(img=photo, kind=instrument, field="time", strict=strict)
2:24
